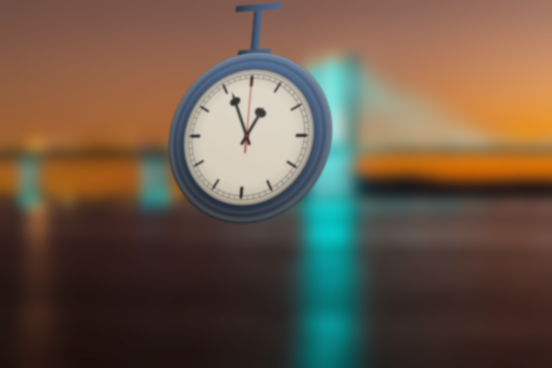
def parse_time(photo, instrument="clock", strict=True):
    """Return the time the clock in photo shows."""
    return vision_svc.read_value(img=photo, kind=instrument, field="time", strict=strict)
12:56:00
